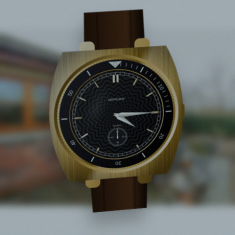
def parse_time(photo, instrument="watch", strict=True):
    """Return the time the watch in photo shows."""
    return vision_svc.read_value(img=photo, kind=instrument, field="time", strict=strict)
4:15
